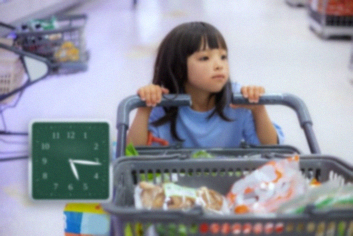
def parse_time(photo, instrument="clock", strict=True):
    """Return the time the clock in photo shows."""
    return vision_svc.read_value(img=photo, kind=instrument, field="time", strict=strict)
5:16
